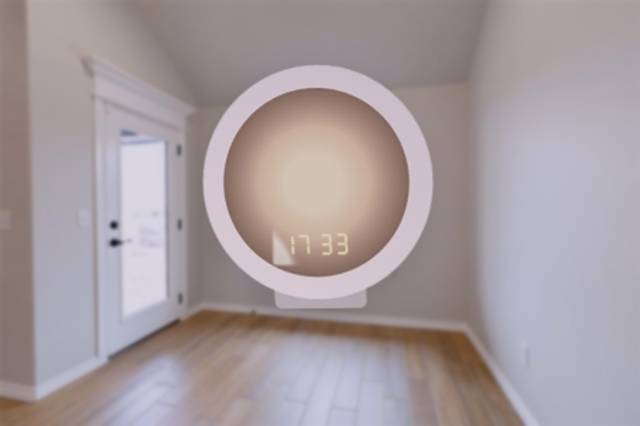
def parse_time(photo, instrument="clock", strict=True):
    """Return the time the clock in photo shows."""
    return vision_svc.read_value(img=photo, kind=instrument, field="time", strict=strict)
17:33
